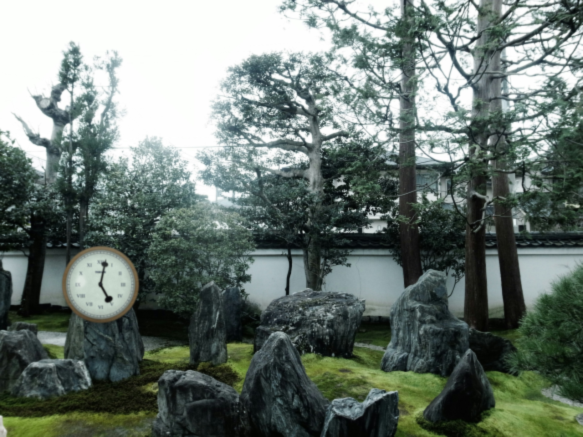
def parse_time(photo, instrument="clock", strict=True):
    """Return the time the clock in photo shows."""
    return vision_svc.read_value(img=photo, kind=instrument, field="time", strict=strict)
5:02
